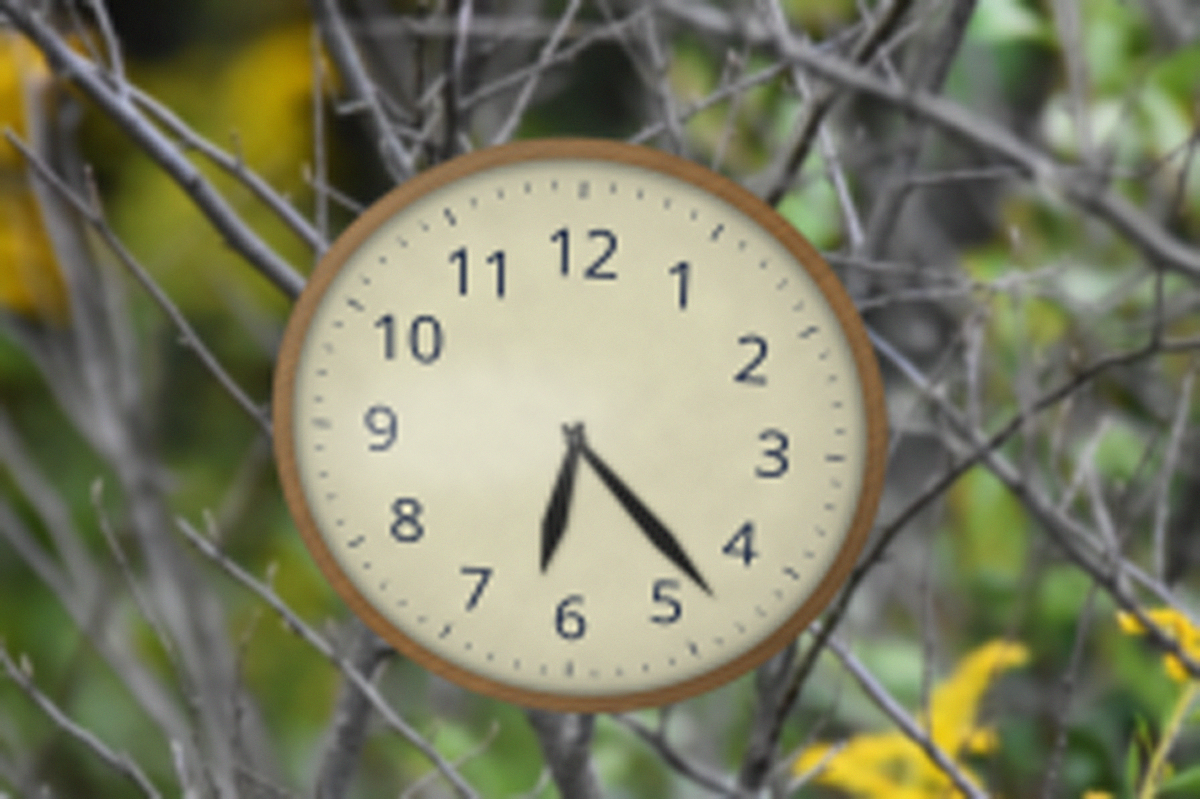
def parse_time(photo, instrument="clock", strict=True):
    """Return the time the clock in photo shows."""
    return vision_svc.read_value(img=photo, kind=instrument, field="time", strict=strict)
6:23
